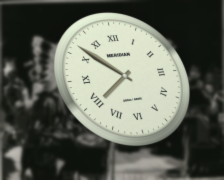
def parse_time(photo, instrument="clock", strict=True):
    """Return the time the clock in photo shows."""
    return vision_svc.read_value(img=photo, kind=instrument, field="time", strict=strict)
7:52
